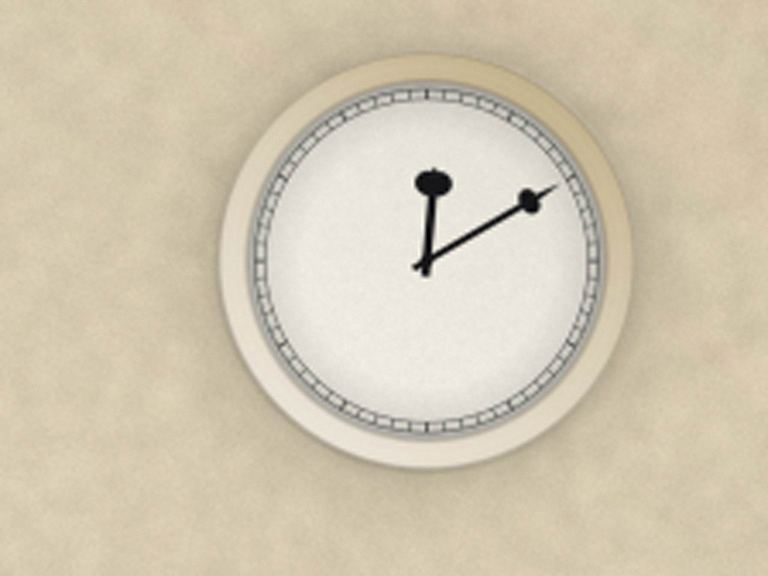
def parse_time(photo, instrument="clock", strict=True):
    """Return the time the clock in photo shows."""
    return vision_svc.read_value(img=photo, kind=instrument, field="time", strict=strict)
12:10
